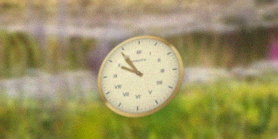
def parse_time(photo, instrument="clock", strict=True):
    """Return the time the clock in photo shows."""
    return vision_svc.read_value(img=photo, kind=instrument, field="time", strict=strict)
9:54
